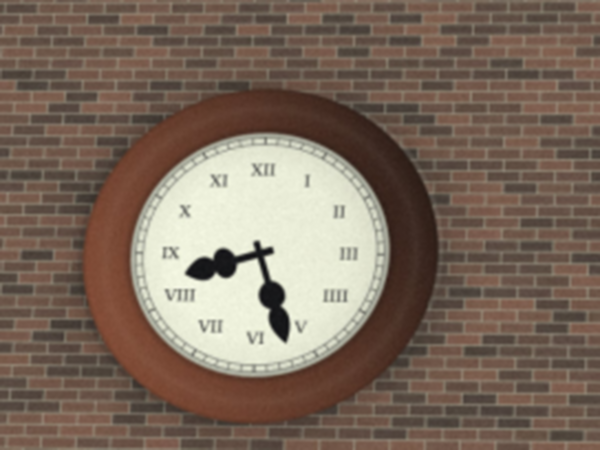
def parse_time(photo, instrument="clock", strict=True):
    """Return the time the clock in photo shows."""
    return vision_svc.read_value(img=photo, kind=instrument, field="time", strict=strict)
8:27
